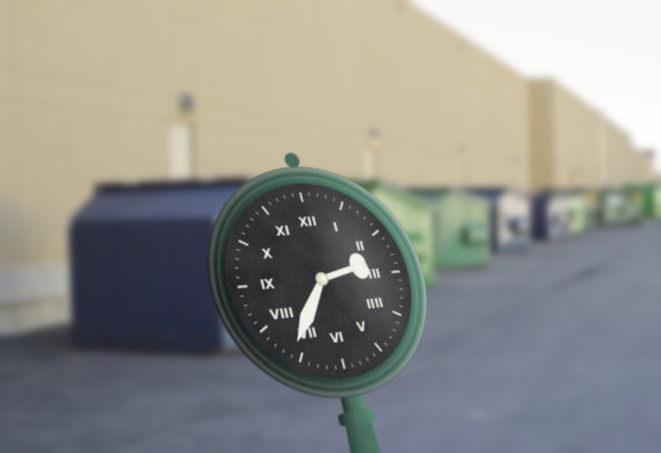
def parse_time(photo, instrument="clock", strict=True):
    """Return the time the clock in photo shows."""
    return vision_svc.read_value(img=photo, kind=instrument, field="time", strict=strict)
2:36
